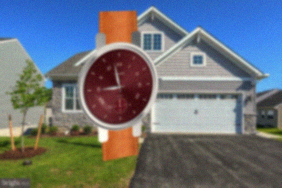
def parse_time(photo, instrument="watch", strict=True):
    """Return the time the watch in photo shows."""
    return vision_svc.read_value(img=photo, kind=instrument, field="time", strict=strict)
8:58
